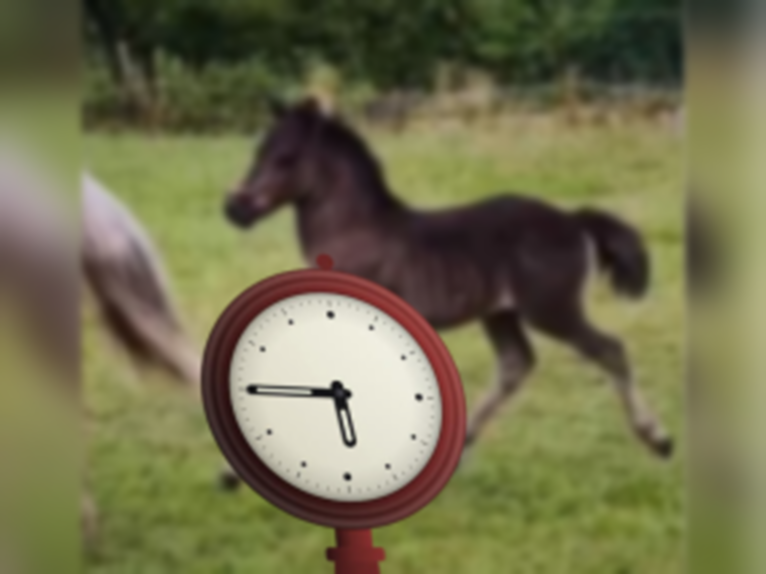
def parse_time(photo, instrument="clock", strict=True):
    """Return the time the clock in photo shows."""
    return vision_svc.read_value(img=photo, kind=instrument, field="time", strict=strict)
5:45
